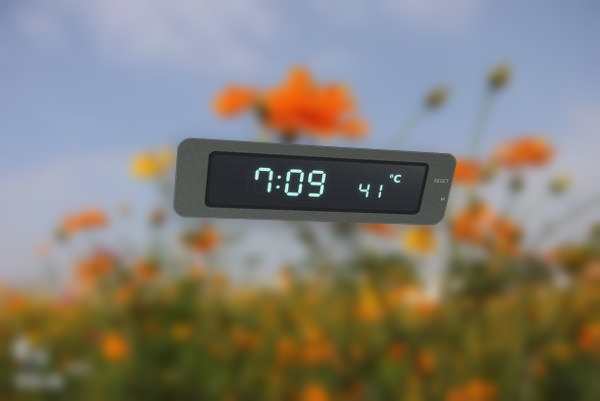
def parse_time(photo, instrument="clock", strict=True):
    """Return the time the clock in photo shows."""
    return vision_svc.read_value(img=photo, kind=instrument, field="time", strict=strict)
7:09
